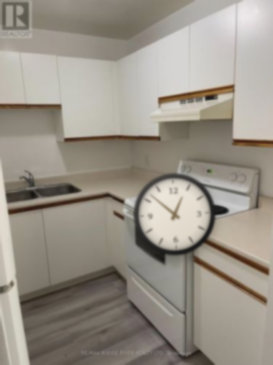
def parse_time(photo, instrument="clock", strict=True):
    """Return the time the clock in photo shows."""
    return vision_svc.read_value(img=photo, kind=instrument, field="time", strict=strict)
12:52
